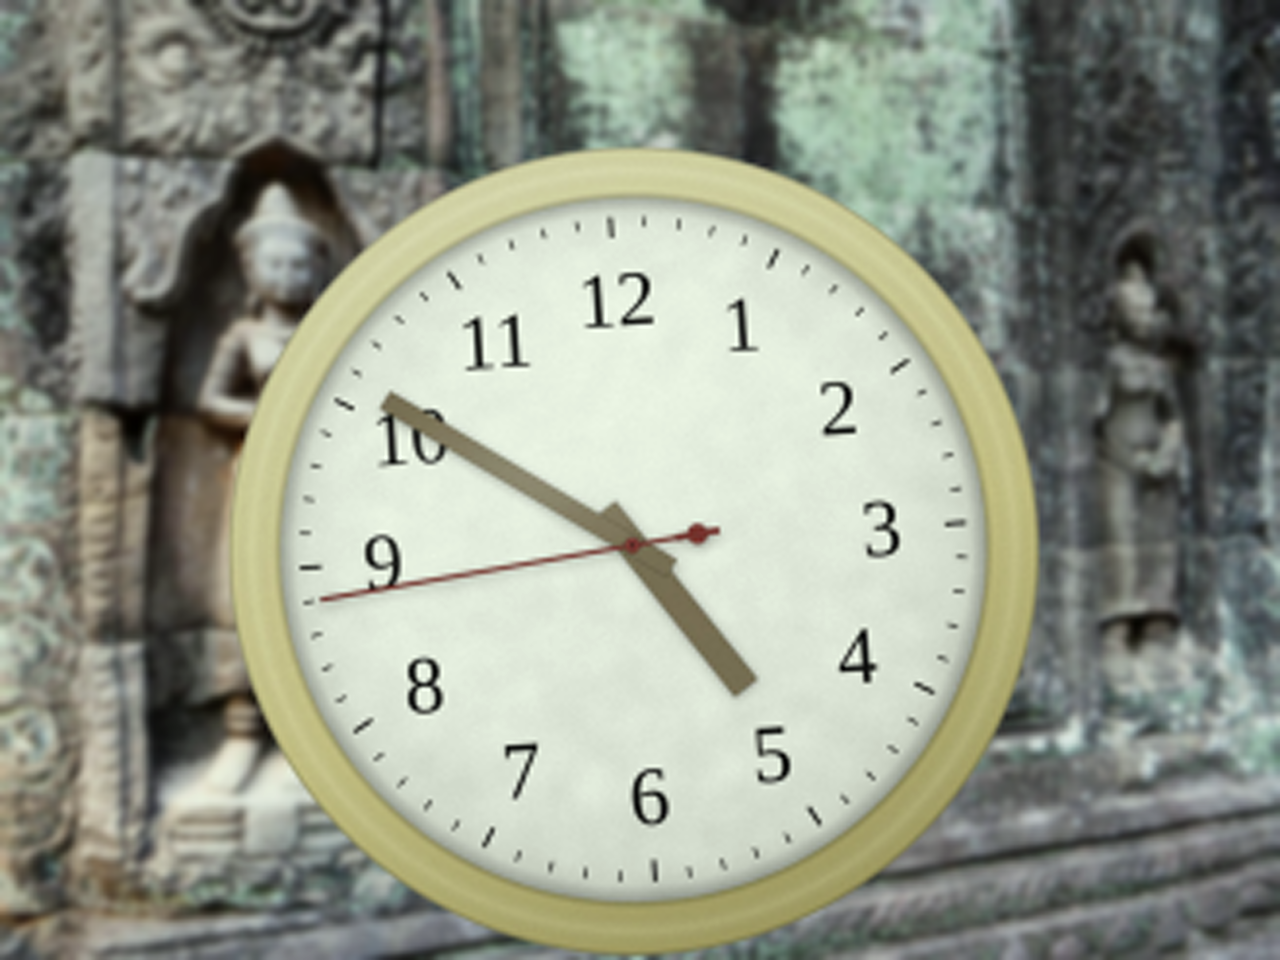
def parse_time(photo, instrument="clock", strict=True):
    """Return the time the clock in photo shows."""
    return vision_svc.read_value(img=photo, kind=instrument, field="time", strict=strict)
4:50:44
